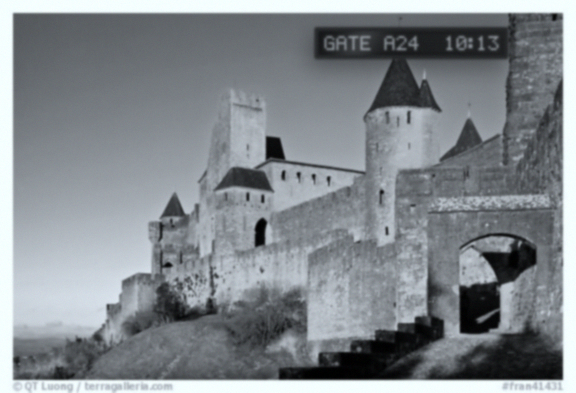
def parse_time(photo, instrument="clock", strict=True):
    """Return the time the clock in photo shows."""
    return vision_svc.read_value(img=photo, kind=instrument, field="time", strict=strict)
10:13
